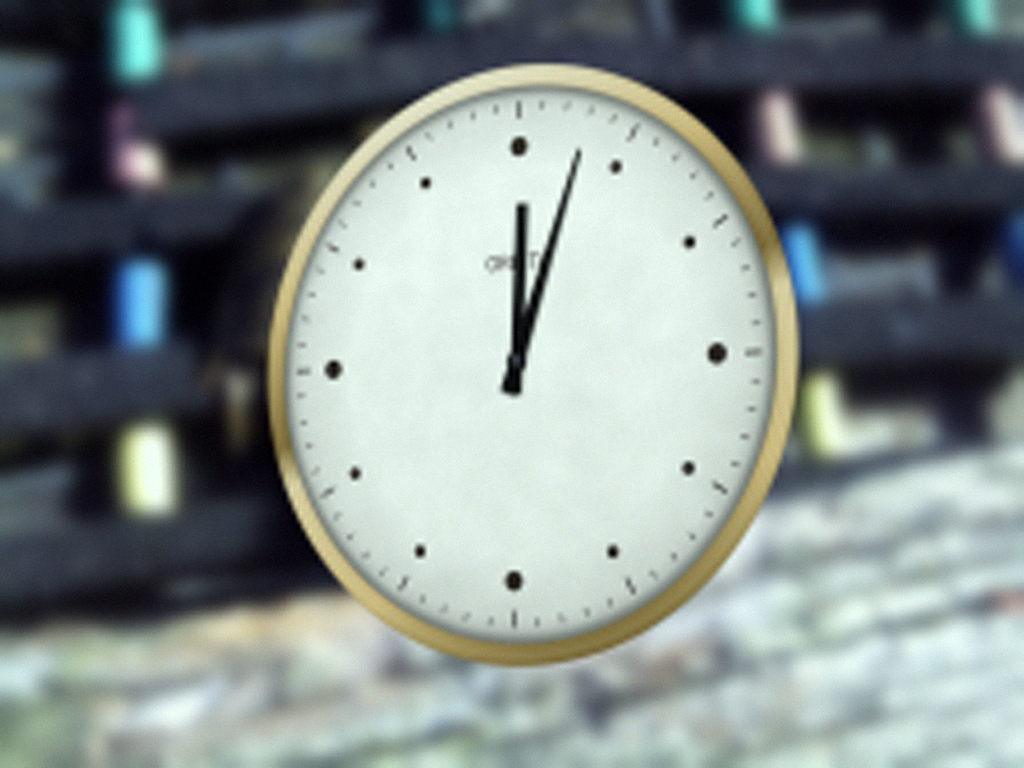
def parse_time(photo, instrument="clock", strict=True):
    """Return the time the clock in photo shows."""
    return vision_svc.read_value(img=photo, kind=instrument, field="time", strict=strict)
12:03
